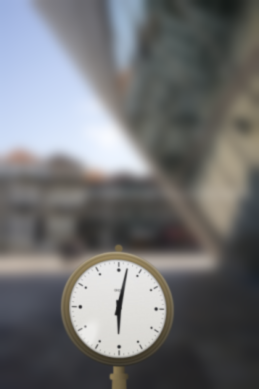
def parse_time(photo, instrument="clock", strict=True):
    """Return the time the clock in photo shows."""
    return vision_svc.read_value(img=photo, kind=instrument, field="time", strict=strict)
6:02
